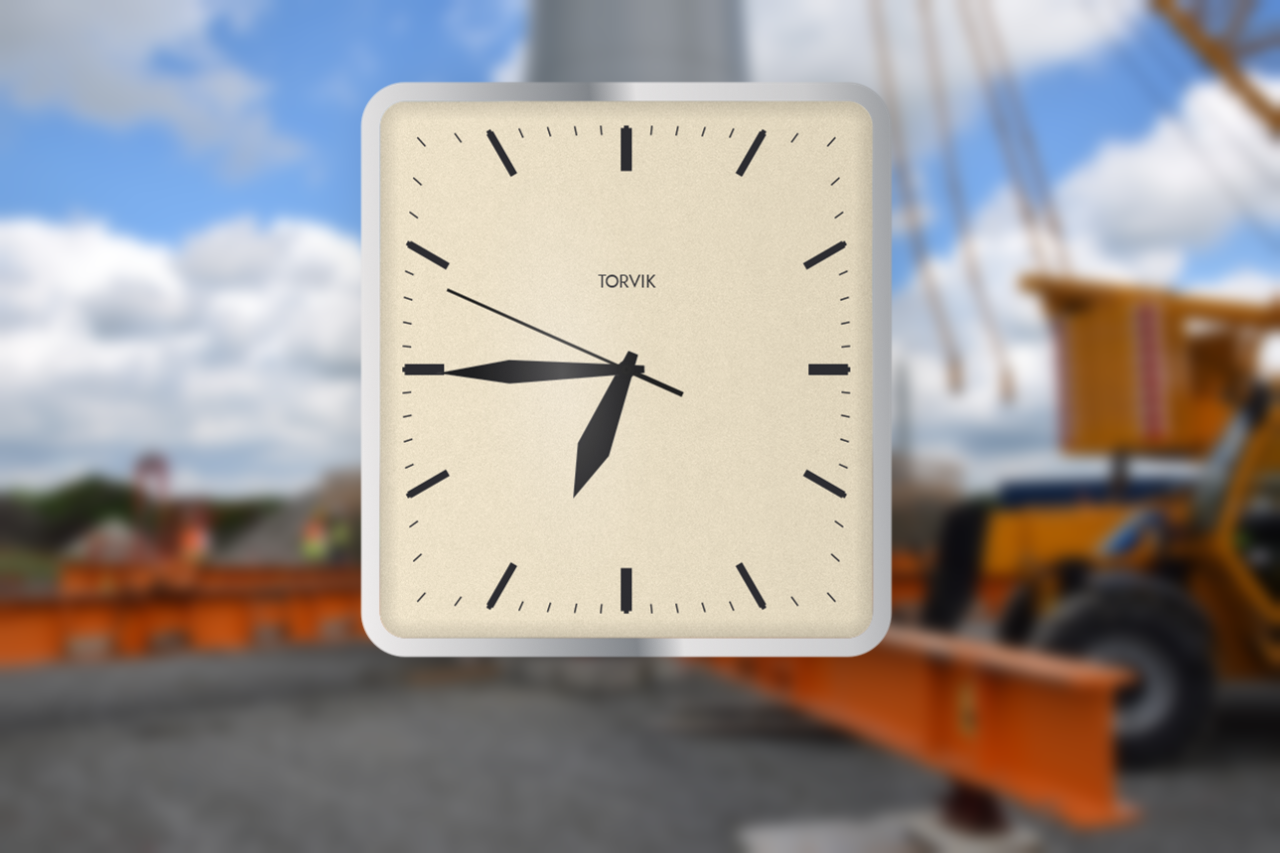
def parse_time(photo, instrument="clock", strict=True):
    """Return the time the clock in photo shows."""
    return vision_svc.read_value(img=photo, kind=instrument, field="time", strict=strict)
6:44:49
